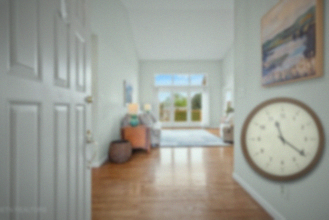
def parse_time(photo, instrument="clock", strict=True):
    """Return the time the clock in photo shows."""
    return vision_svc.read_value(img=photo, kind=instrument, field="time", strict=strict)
11:21
